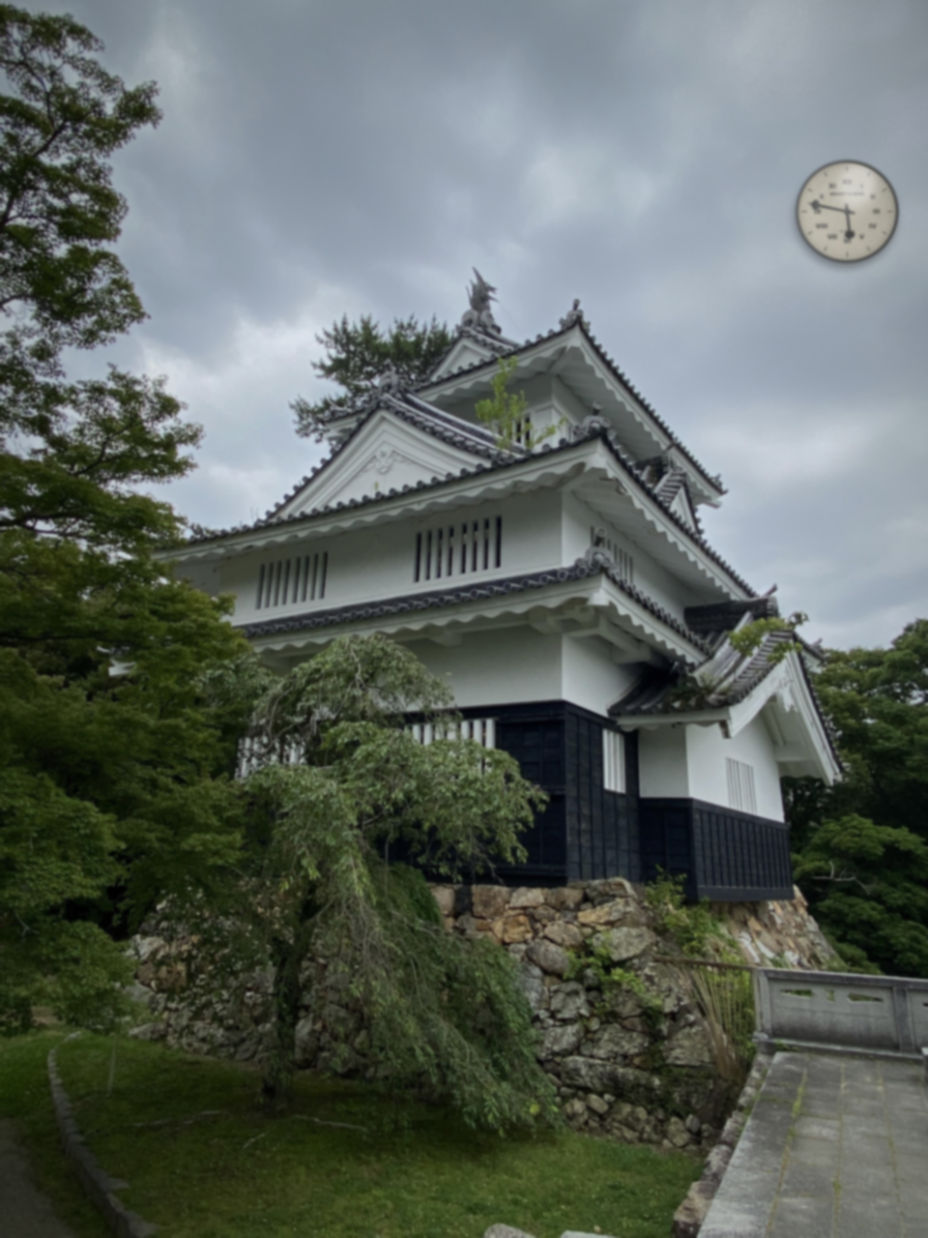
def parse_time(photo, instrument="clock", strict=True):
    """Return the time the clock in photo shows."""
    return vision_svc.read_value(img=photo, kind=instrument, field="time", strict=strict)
5:47
